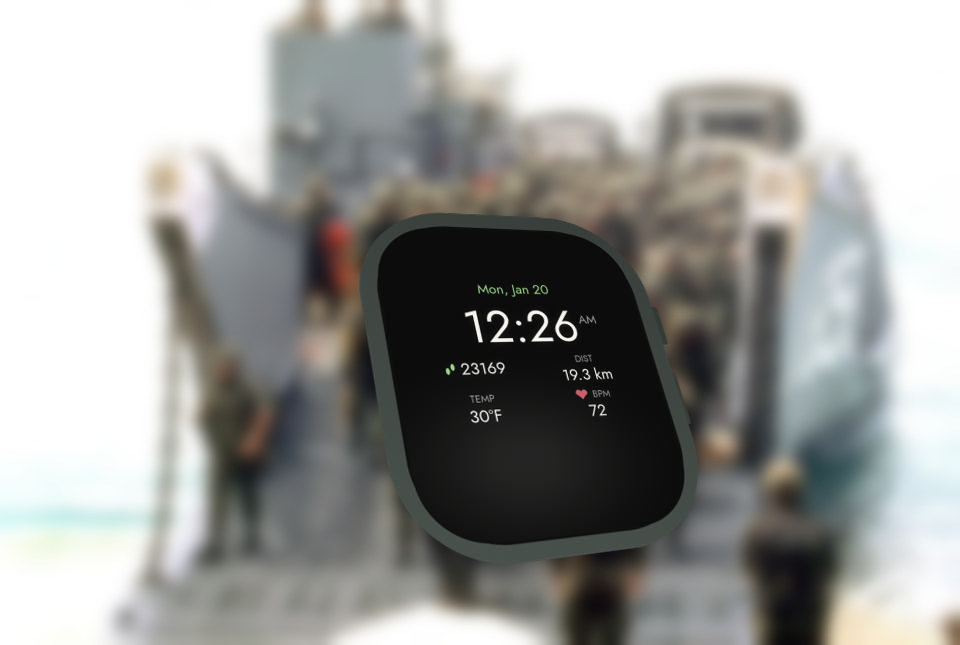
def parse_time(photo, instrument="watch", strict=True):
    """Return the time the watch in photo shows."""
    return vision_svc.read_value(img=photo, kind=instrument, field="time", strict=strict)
12:26
